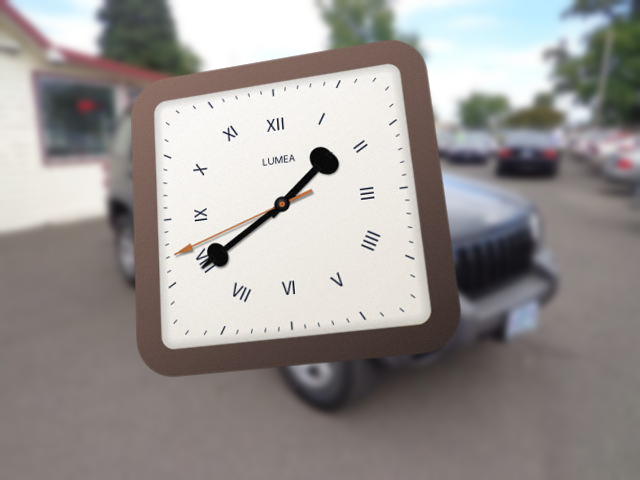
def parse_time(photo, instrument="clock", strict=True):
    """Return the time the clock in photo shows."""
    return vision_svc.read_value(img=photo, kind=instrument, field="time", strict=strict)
1:39:42
